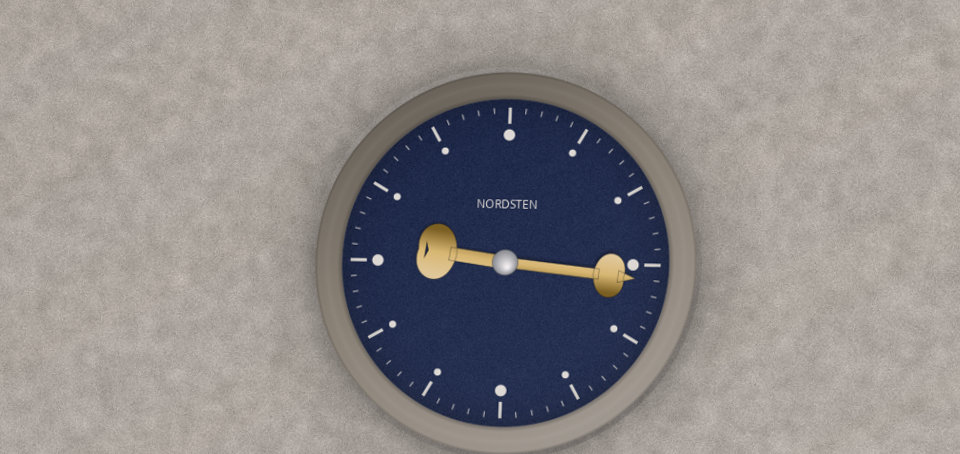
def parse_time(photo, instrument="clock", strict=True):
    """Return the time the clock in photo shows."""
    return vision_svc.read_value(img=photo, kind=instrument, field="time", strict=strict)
9:16
